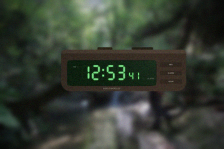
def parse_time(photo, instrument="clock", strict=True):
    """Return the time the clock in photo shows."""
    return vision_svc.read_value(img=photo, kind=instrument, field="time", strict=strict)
12:53:41
